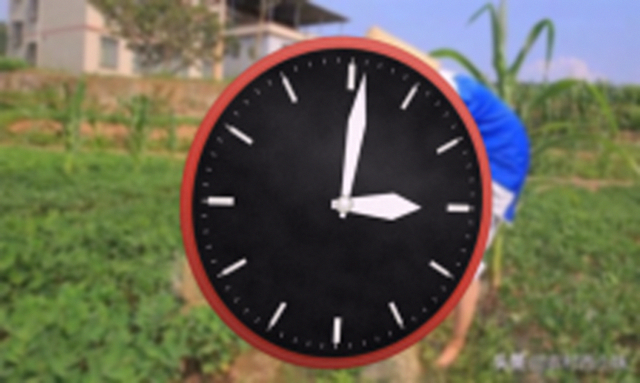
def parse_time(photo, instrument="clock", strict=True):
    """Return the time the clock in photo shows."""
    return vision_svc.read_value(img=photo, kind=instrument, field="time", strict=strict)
3:01
